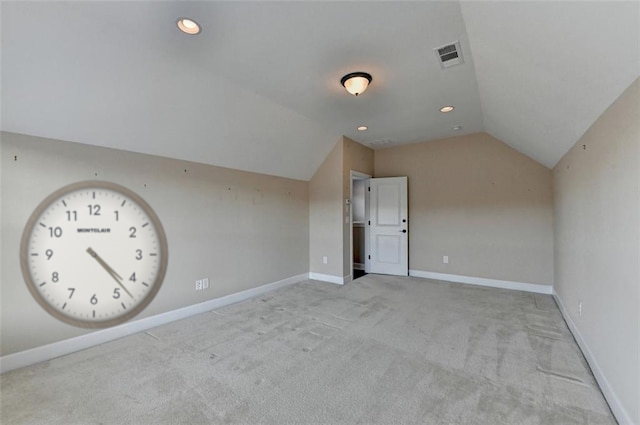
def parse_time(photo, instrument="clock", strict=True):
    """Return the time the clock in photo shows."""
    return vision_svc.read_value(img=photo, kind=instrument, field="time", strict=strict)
4:23
